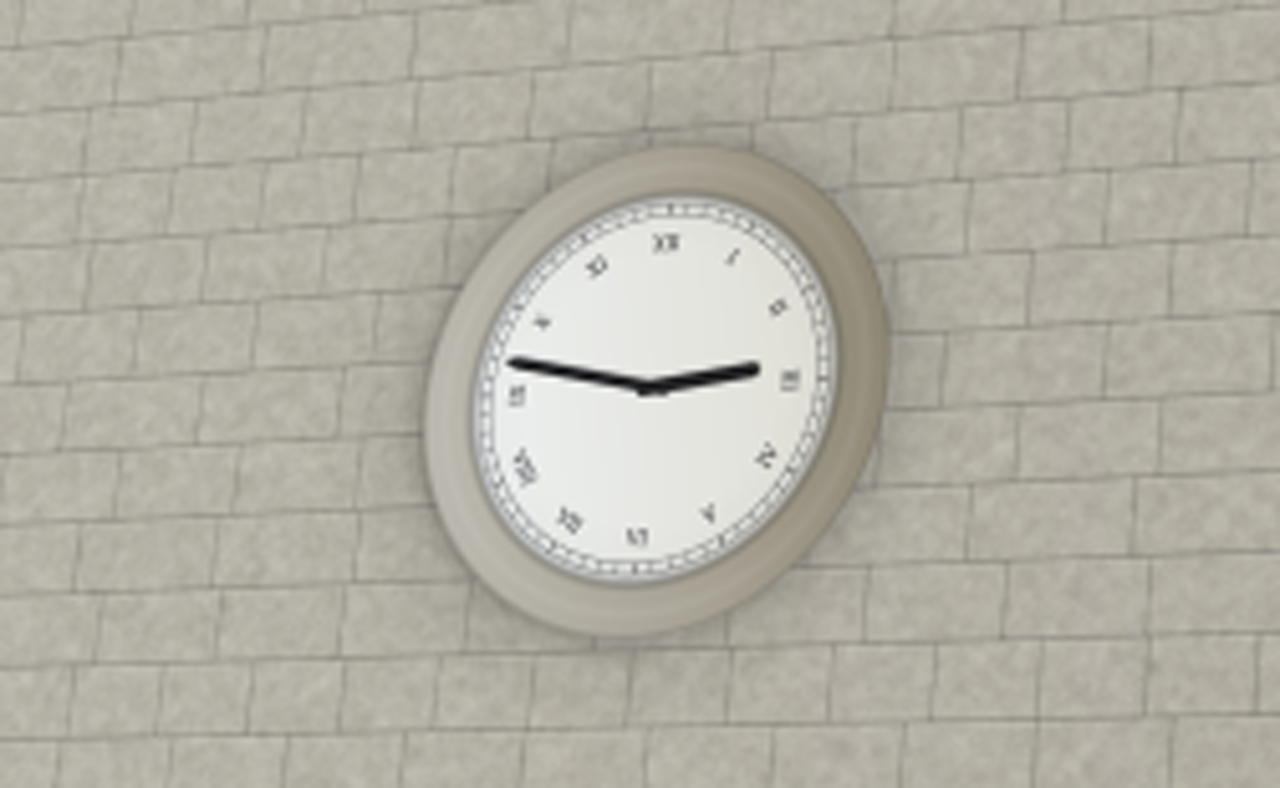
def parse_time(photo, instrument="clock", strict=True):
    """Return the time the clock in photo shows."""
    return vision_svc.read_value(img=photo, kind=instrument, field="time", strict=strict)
2:47
